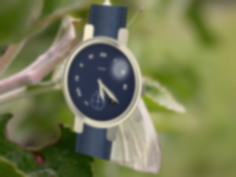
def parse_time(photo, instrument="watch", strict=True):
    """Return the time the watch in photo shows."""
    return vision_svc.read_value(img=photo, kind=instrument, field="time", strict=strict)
5:21
